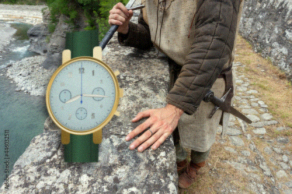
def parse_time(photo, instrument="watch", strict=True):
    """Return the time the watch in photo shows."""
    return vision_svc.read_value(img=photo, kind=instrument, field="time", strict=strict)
8:16
